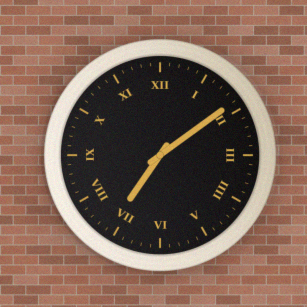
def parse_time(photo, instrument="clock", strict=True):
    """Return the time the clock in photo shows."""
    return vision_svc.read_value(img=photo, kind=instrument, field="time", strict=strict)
7:09
